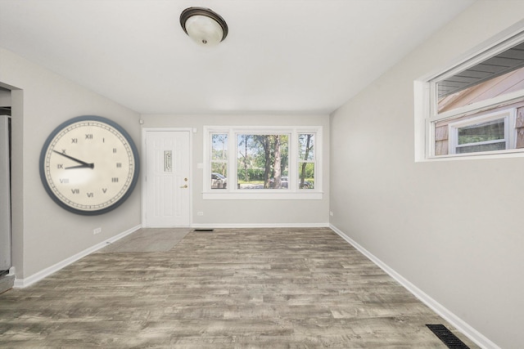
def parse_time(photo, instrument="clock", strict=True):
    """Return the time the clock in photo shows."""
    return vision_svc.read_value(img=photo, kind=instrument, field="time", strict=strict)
8:49
